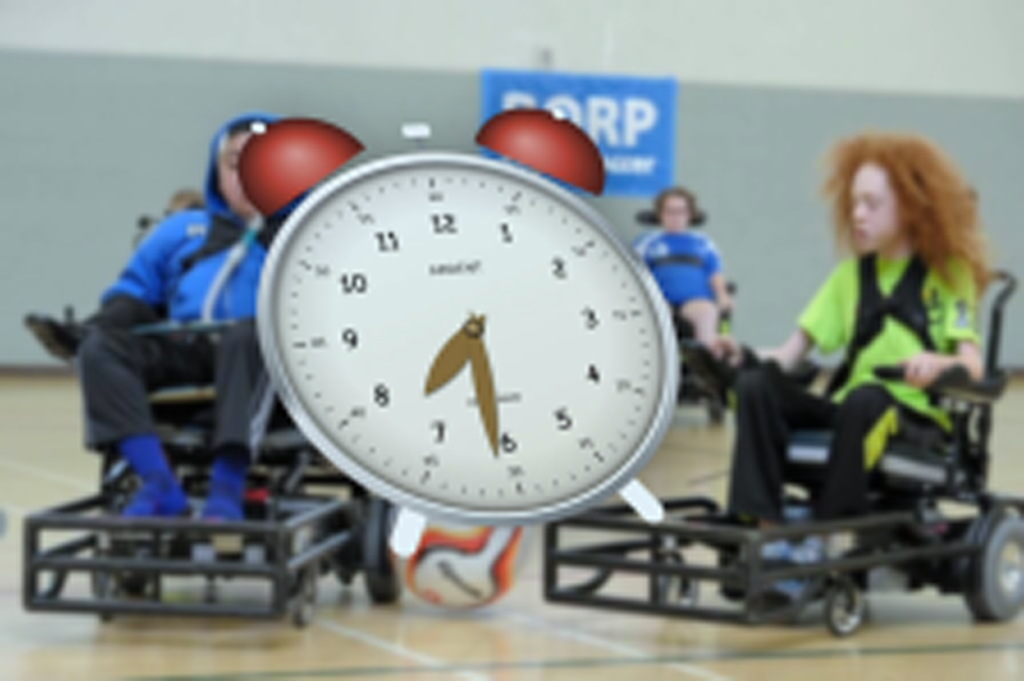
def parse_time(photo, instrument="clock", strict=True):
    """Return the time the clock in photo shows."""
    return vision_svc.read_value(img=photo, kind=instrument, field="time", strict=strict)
7:31
